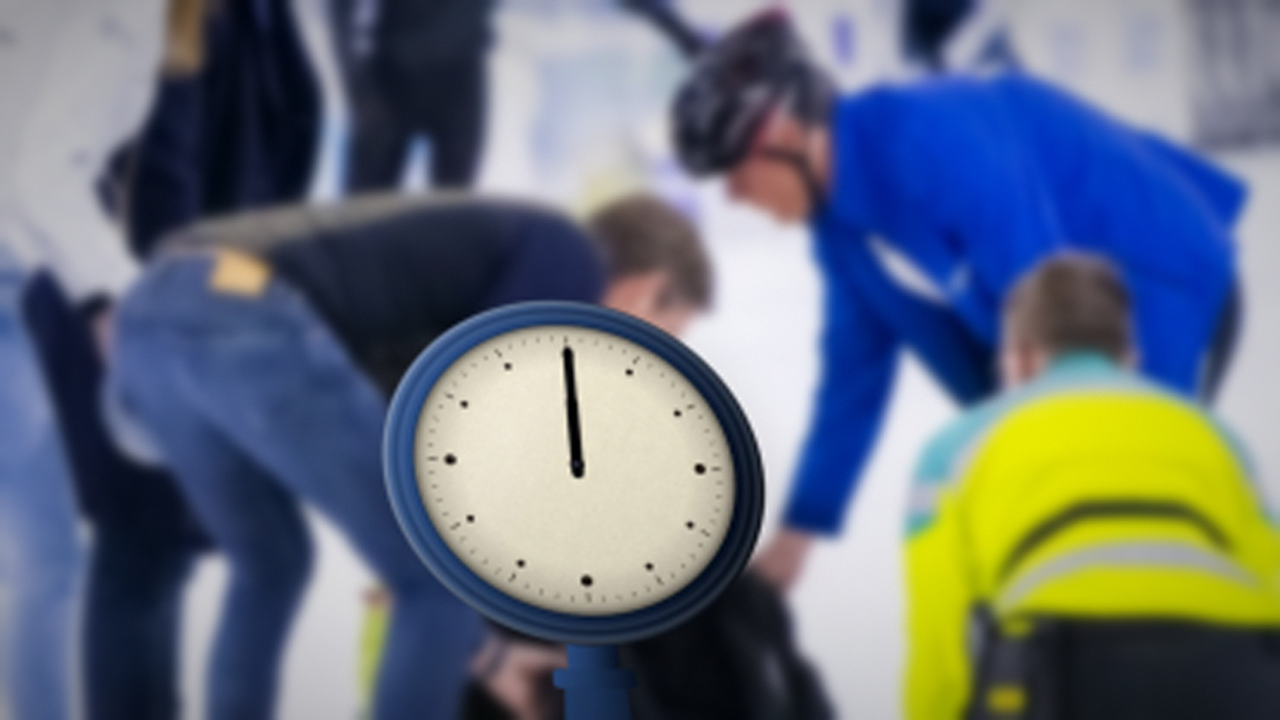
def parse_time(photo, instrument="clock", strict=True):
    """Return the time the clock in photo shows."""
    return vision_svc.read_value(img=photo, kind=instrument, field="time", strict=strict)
12:00
